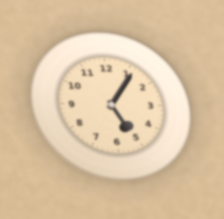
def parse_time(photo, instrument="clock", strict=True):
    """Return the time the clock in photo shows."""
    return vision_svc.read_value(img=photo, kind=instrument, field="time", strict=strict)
5:06
